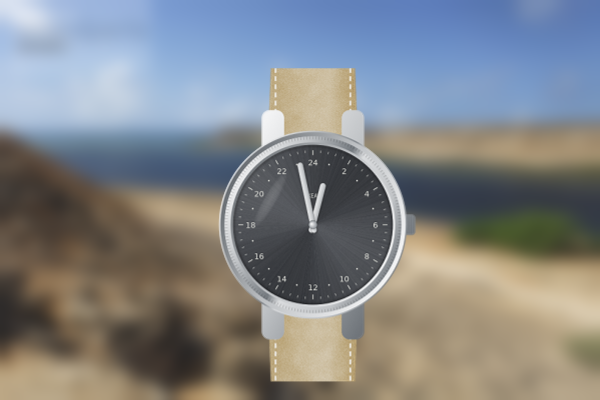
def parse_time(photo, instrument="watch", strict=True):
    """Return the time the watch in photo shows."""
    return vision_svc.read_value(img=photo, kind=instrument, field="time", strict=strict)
0:58
